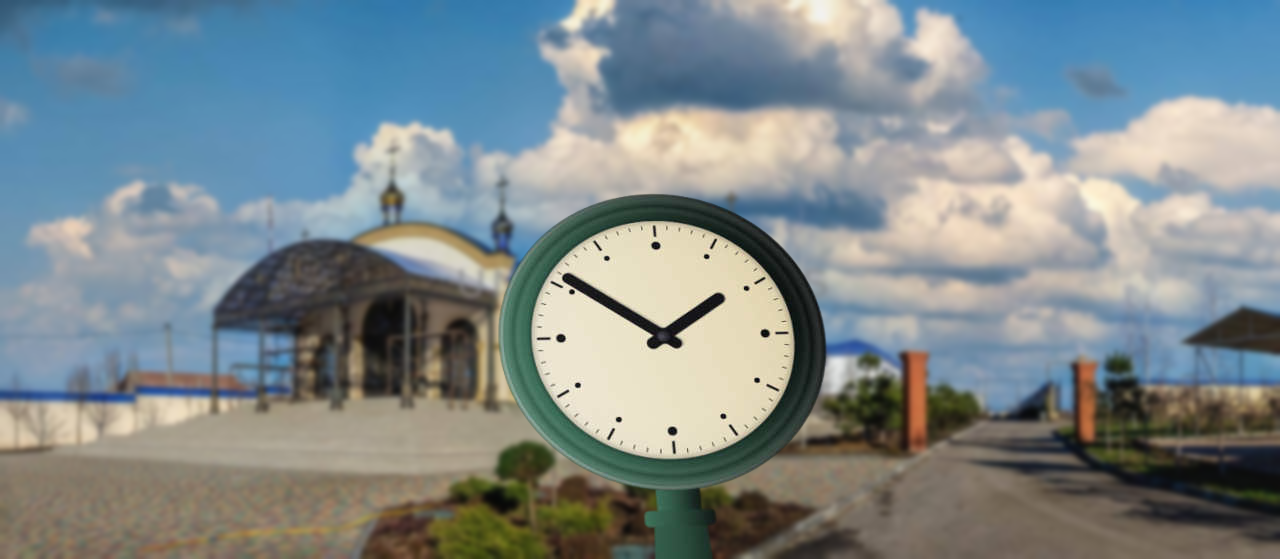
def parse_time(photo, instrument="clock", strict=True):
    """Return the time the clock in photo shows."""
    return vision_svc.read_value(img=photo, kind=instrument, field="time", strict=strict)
1:51
